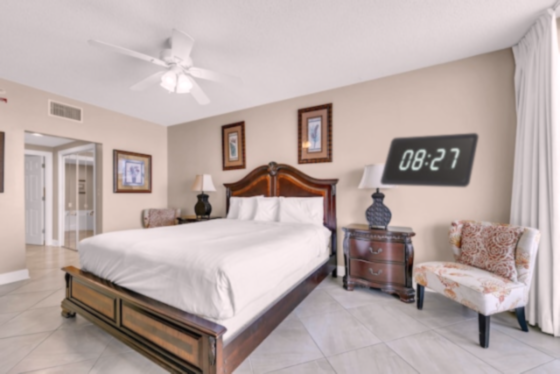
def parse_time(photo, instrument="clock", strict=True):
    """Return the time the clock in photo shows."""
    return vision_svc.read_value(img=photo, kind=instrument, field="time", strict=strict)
8:27
